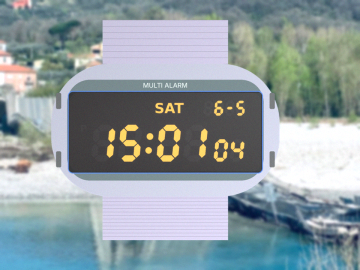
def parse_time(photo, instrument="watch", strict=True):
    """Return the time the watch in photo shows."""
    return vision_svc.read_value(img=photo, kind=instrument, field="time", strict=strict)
15:01:04
